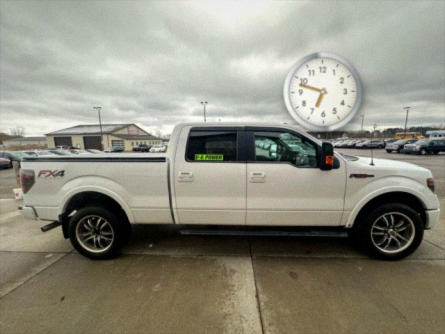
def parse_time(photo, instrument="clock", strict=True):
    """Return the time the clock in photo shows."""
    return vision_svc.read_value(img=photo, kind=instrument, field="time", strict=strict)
6:48
